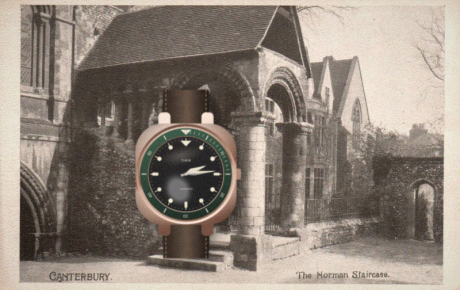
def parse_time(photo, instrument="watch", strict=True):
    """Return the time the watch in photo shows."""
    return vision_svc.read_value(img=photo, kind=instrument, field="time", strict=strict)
2:14
